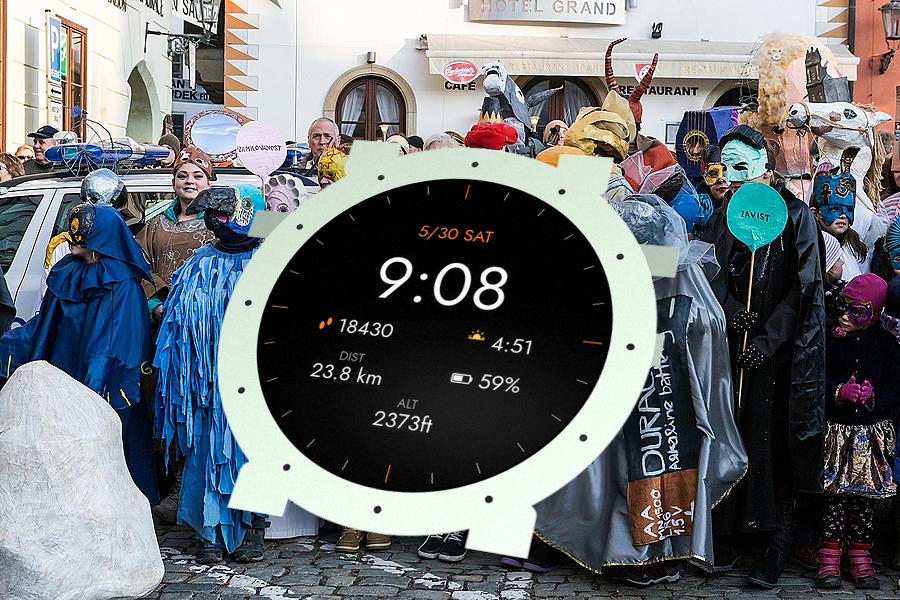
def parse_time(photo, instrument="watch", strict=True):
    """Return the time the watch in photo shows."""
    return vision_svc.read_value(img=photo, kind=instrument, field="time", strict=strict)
9:08
